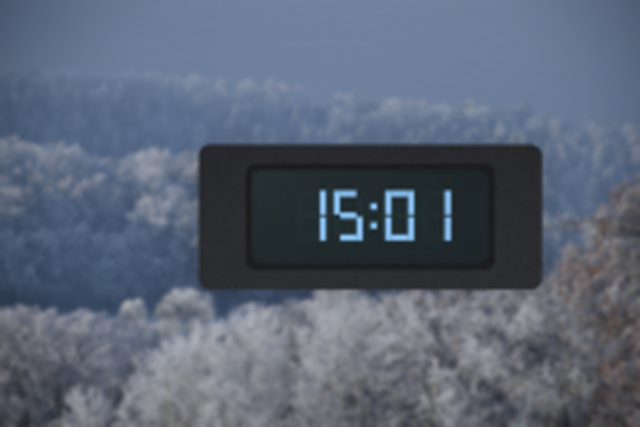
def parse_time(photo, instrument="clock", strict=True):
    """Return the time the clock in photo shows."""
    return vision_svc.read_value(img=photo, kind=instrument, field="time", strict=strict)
15:01
